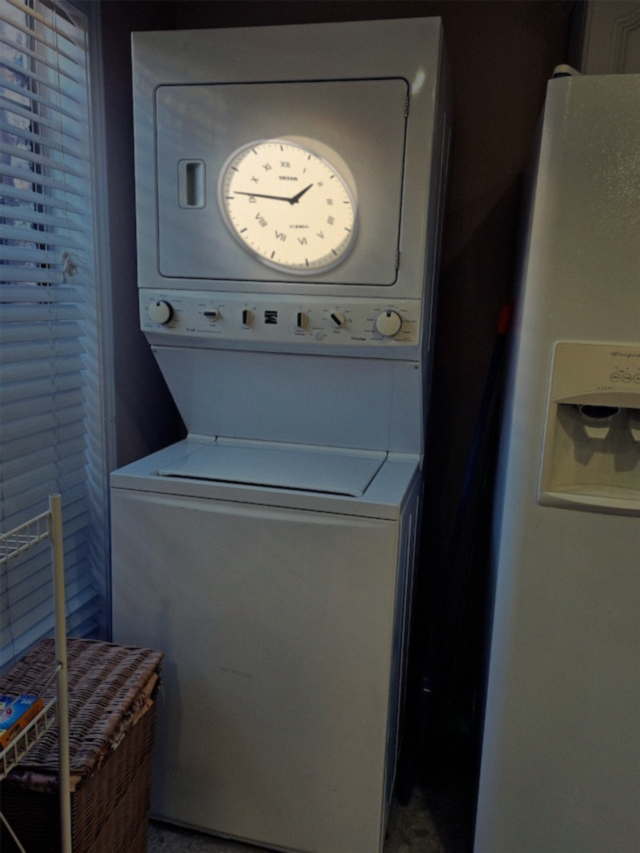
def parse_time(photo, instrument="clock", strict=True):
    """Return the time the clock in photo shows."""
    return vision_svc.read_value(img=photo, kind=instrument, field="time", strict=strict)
1:46
